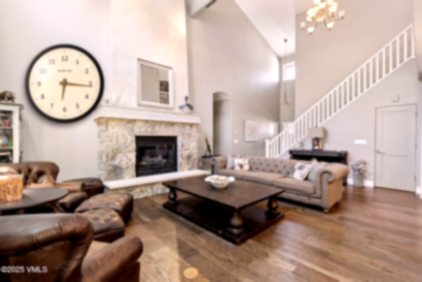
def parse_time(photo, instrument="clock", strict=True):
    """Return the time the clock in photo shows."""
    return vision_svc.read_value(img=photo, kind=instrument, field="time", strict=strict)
6:16
